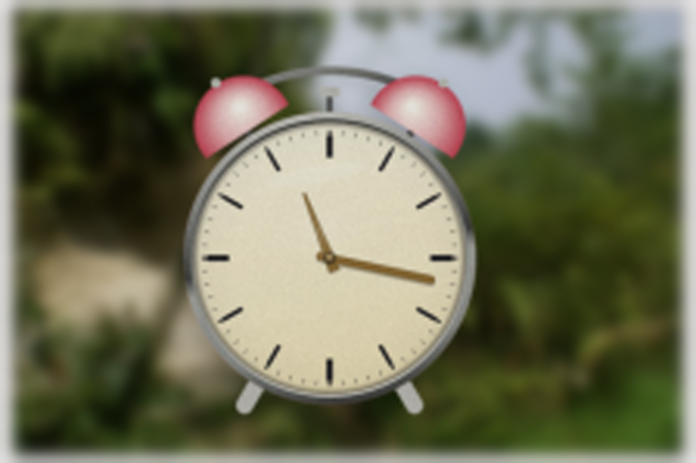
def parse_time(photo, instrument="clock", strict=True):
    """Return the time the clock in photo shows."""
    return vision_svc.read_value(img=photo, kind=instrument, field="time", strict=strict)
11:17
